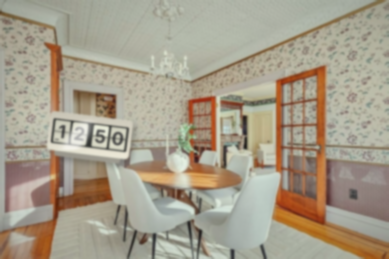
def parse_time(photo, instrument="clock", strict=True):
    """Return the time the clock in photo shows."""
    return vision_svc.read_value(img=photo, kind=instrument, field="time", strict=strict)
12:50
